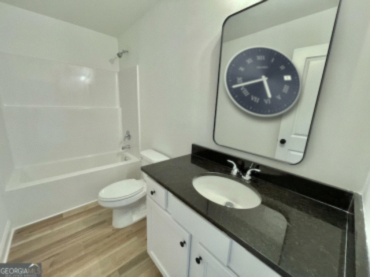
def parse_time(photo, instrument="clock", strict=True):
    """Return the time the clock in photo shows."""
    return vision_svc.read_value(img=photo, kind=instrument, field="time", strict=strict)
5:43
